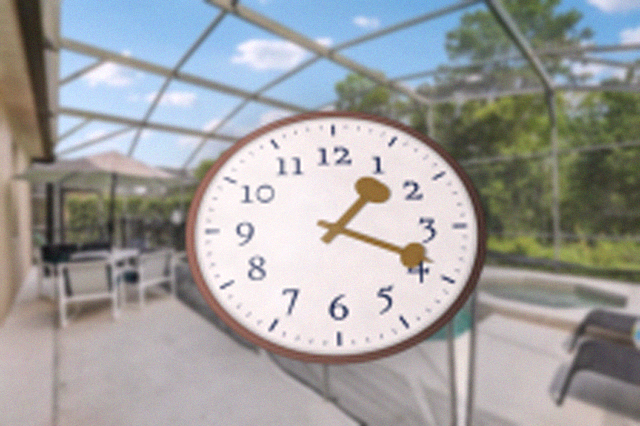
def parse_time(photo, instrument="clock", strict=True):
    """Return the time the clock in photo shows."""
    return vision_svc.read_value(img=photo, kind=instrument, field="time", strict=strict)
1:19
